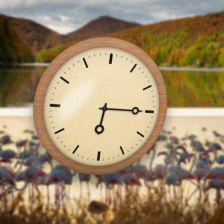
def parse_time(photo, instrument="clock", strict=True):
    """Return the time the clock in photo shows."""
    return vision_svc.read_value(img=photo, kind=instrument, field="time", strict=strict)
6:15
